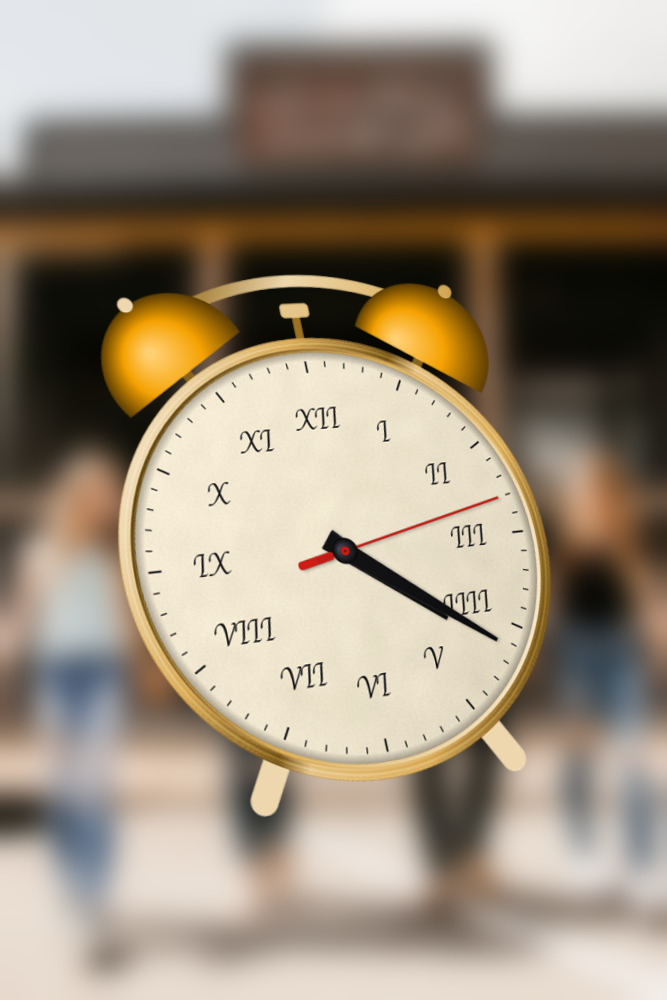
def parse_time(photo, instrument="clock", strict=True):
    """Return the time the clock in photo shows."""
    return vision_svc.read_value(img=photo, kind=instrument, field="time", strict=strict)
4:21:13
